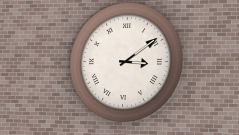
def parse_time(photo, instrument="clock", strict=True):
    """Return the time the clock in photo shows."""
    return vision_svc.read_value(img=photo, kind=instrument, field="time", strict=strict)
3:09
